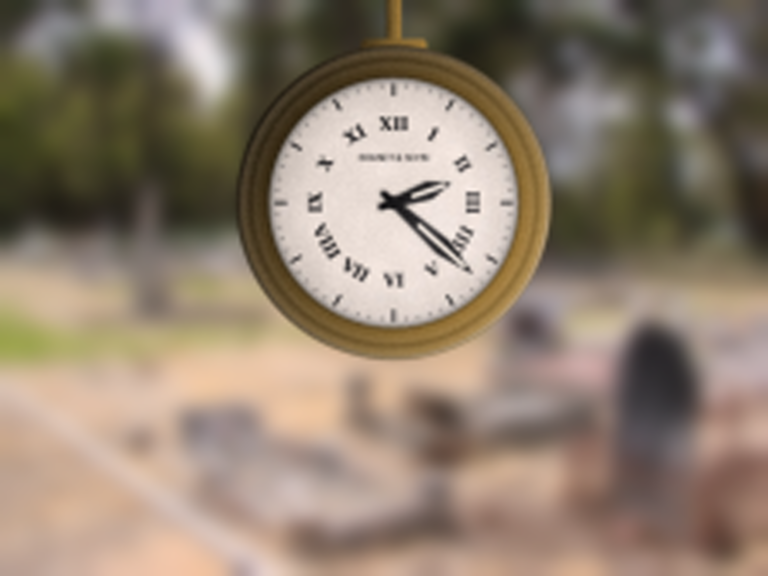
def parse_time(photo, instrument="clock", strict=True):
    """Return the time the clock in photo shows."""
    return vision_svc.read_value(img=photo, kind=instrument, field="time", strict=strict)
2:22
